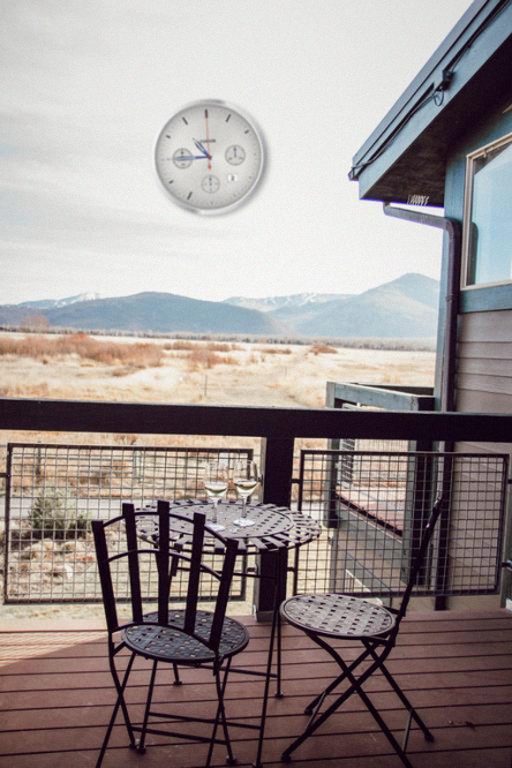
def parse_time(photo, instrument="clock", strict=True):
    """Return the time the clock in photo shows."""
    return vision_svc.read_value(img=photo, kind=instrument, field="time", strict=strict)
10:45
